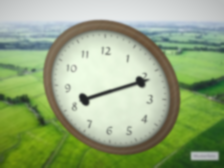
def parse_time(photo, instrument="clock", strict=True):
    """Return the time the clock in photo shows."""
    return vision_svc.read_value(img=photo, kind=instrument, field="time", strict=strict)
8:11
